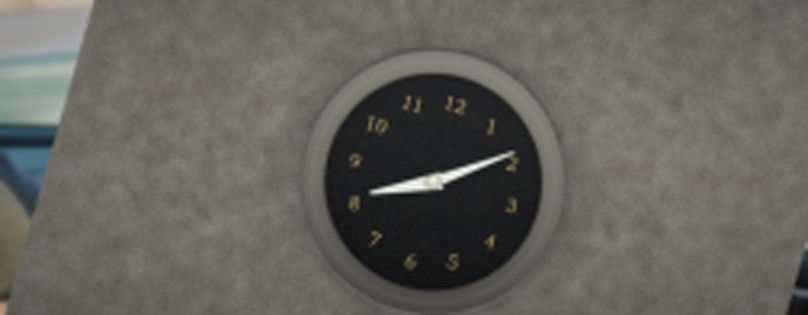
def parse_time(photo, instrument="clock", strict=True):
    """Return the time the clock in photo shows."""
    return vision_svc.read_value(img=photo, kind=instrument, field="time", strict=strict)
8:09
